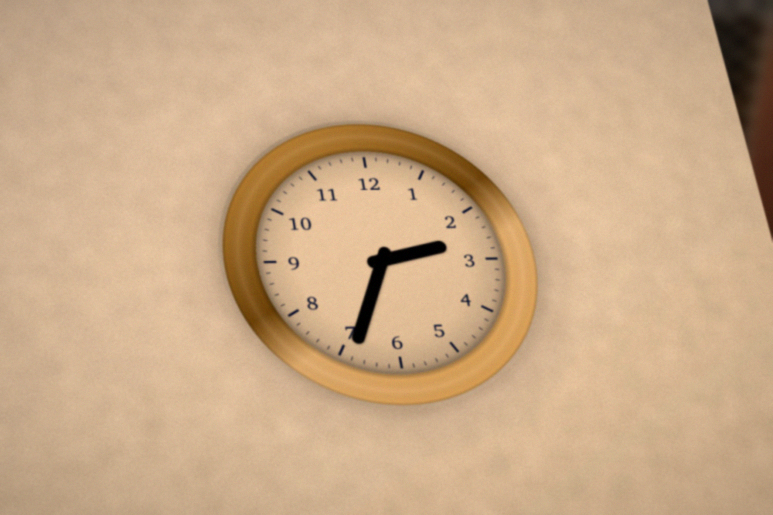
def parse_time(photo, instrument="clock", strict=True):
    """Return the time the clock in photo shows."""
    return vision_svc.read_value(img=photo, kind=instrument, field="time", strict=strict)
2:34
